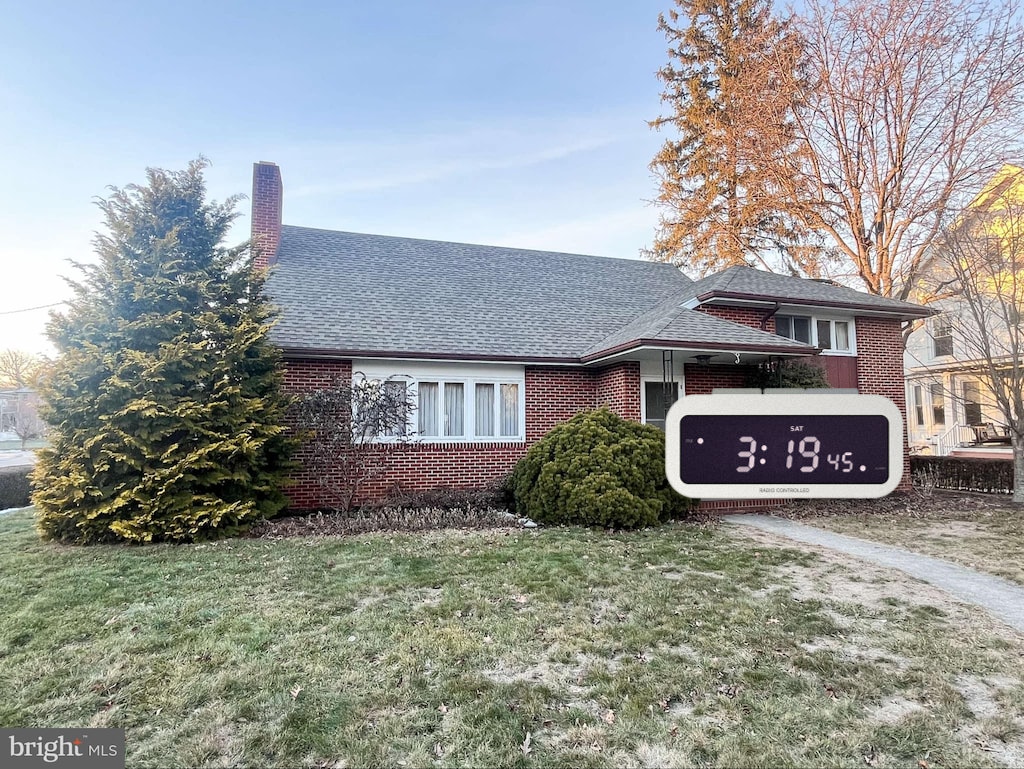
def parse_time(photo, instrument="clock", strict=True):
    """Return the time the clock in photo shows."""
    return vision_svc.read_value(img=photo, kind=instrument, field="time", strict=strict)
3:19:45
